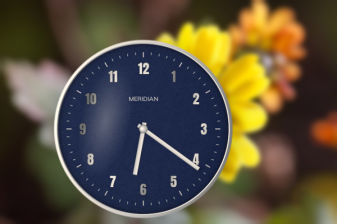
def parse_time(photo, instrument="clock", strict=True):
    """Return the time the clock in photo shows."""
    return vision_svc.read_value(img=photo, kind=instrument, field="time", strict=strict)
6:21
